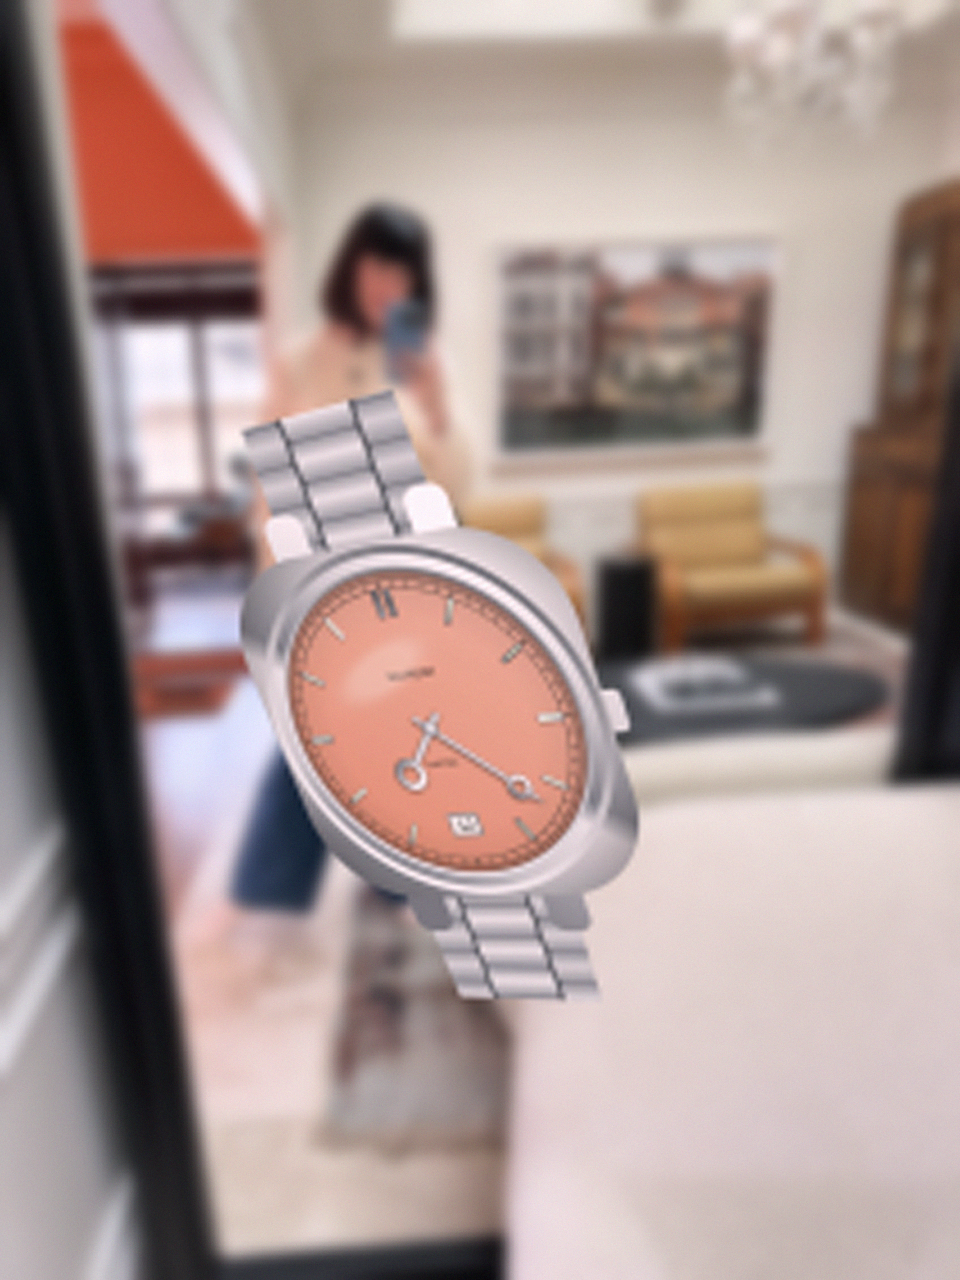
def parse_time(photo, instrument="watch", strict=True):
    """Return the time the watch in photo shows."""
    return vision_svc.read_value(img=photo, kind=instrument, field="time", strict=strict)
7:22
